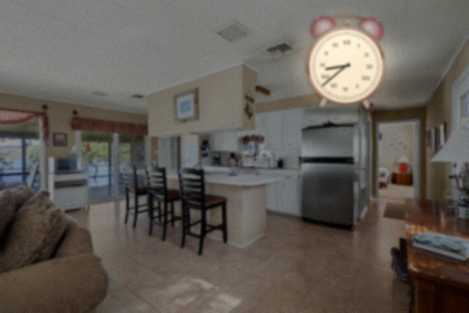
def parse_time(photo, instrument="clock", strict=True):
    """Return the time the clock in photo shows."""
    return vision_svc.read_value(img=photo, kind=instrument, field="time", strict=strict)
8:38
